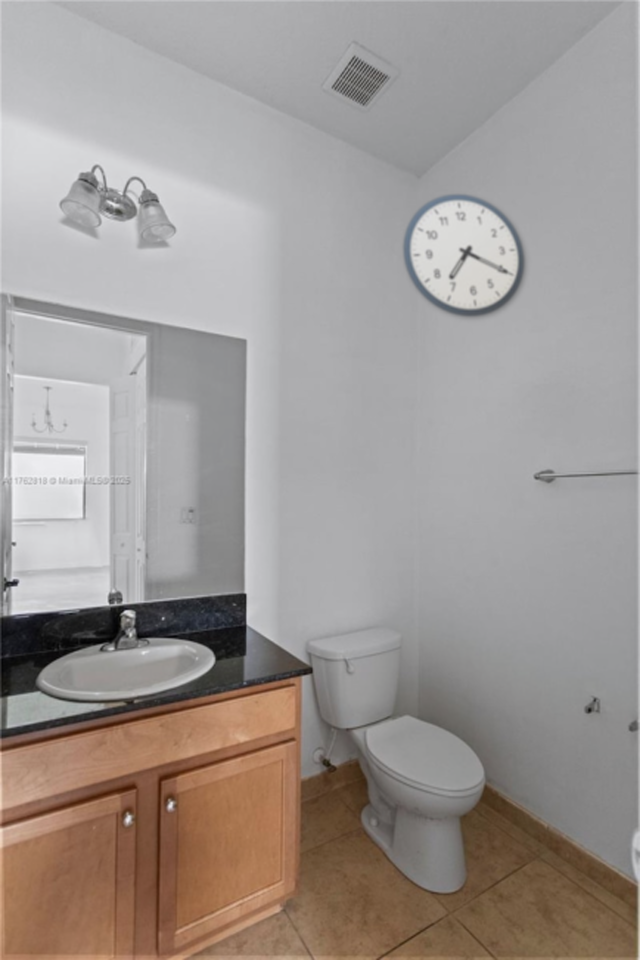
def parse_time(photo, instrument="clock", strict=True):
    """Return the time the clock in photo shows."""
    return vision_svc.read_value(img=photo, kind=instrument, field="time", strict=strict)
7:20
